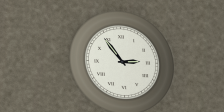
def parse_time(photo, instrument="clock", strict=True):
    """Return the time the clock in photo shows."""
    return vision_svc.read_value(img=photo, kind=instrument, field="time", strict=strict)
2:54
